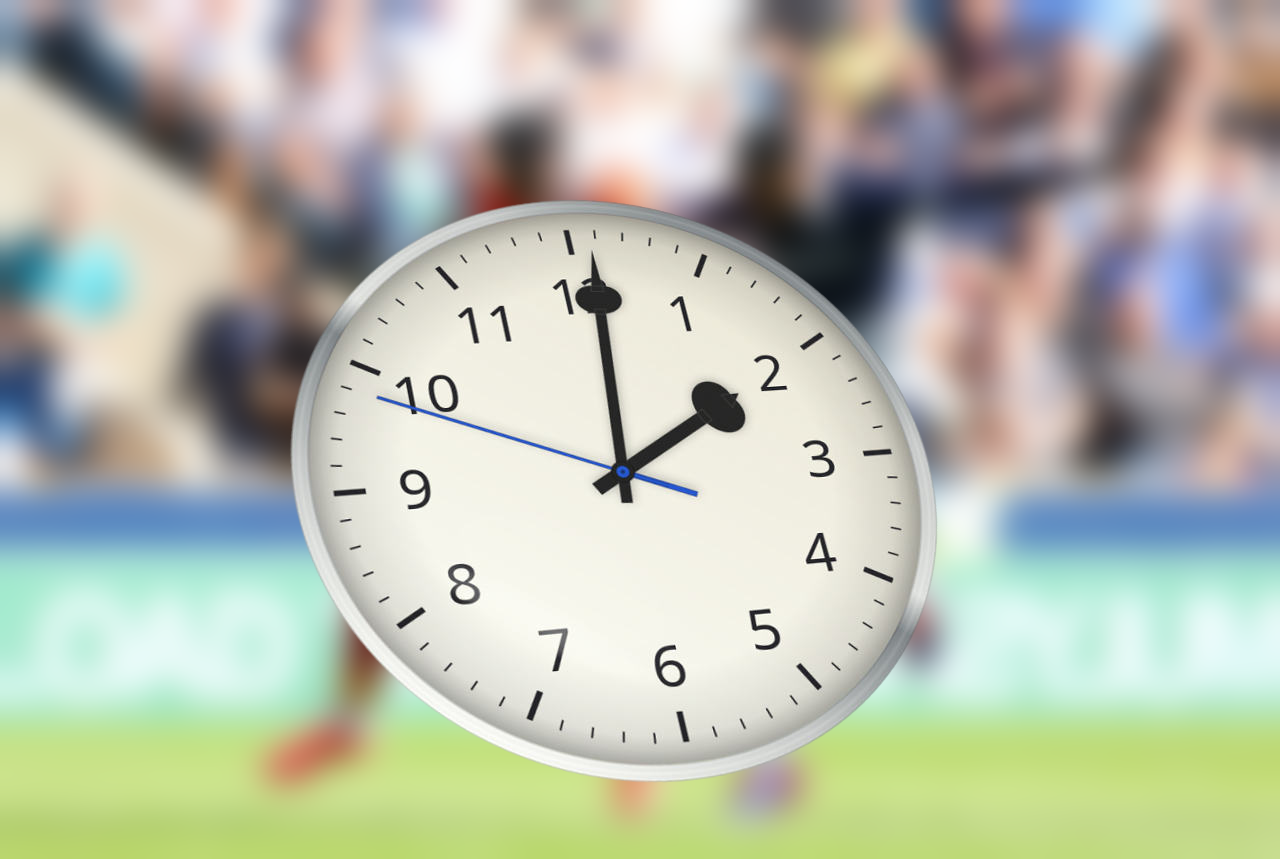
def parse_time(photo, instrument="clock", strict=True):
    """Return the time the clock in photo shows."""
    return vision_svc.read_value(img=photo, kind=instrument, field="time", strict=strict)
2:00:49
